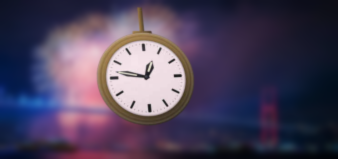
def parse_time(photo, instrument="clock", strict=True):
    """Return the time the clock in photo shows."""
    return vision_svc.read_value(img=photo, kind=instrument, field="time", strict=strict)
12:47
